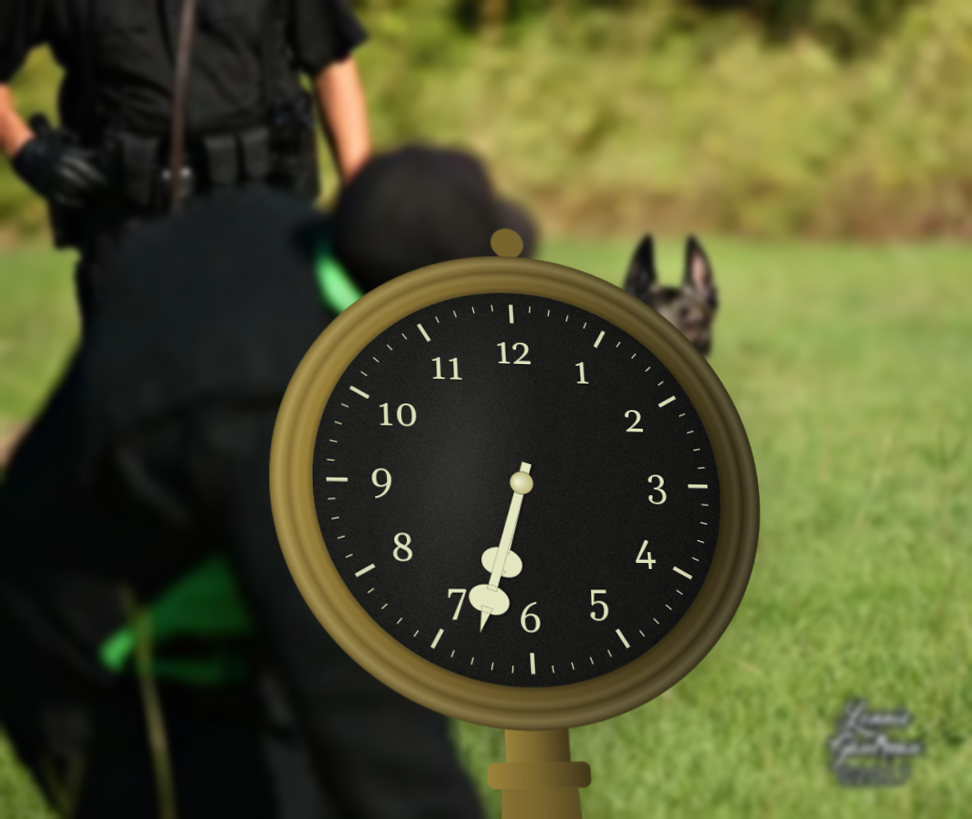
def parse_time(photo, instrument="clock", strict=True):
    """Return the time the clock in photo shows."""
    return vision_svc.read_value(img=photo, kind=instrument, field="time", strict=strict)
6:33
